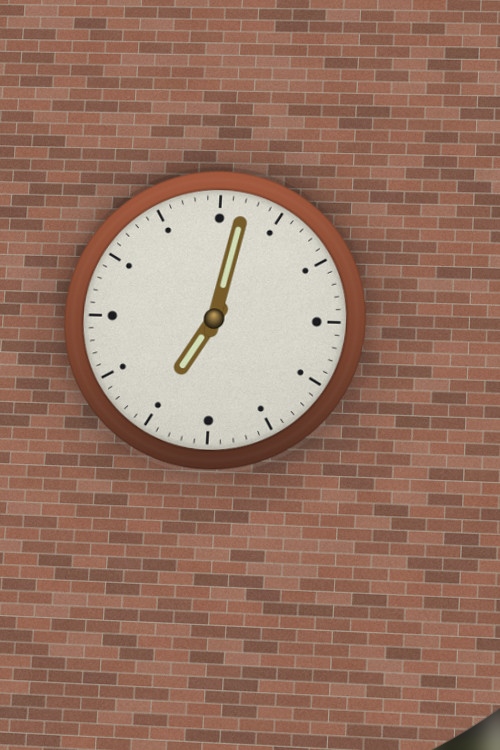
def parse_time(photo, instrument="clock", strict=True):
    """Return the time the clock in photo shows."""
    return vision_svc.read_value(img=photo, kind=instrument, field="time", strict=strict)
7:02
